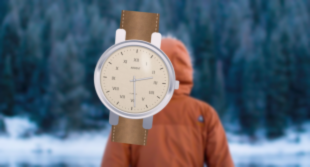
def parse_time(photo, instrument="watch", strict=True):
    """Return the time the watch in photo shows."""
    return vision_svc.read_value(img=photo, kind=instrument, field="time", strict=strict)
2:29
